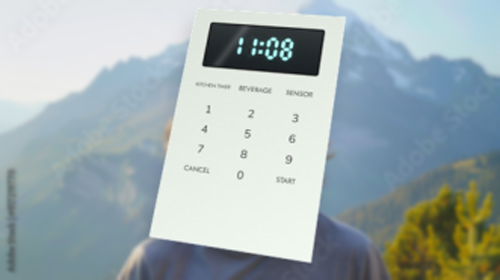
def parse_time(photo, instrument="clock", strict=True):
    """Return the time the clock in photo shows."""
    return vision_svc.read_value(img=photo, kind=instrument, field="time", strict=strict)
11:08
